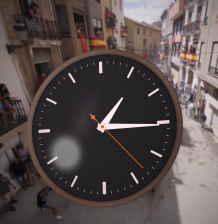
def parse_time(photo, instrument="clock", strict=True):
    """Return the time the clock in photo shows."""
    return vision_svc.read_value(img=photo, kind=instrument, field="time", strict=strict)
1:15:23
